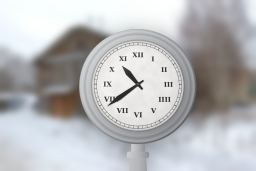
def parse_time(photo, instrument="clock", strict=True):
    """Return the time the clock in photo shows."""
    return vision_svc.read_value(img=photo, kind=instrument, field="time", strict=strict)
10:39
